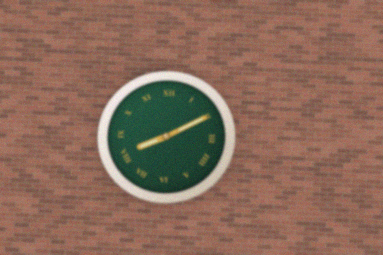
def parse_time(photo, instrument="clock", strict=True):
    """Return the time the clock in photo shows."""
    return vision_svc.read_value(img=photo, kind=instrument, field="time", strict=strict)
8:10
